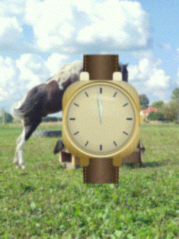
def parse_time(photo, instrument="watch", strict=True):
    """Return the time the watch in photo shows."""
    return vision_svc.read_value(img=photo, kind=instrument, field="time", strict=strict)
11:59
